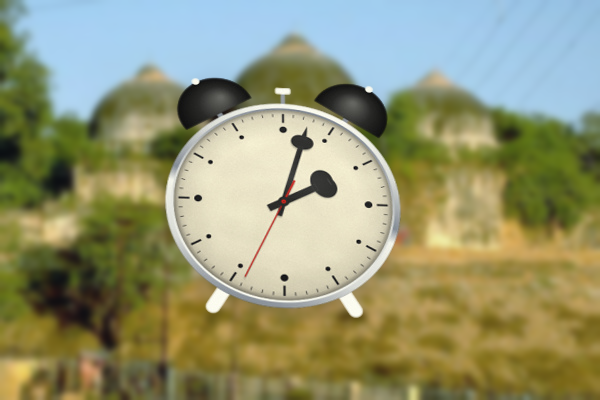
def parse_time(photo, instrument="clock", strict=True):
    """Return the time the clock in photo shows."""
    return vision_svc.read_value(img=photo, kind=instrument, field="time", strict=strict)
2:02:34
